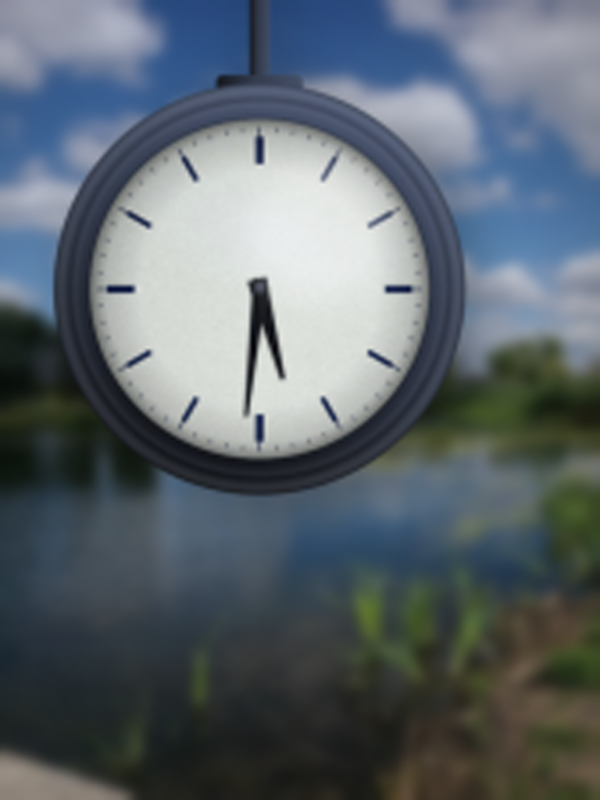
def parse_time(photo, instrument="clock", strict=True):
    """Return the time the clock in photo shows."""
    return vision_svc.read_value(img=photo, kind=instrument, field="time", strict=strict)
5:31
